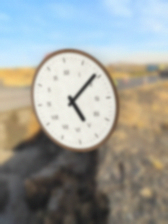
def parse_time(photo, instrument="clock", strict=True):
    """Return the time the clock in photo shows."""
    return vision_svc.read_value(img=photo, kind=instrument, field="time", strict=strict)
5:09
